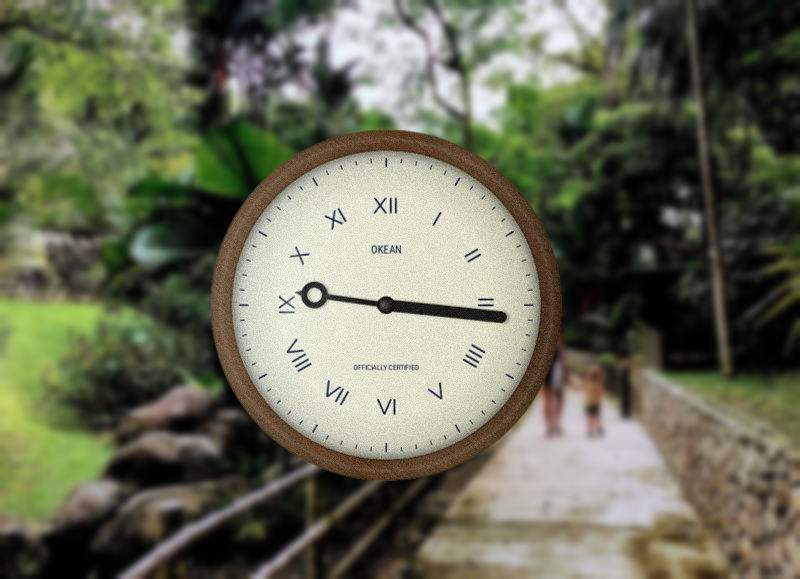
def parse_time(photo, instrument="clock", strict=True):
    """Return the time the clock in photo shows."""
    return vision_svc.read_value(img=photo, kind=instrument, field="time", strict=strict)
9:16
